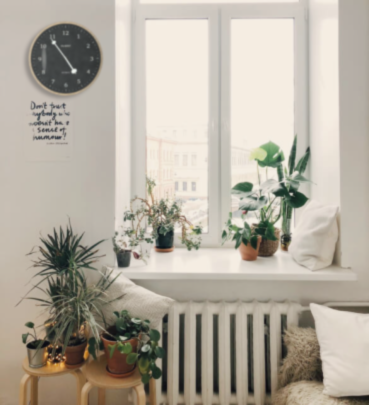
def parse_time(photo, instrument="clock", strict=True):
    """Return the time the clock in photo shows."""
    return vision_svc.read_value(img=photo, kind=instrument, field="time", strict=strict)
4:54
